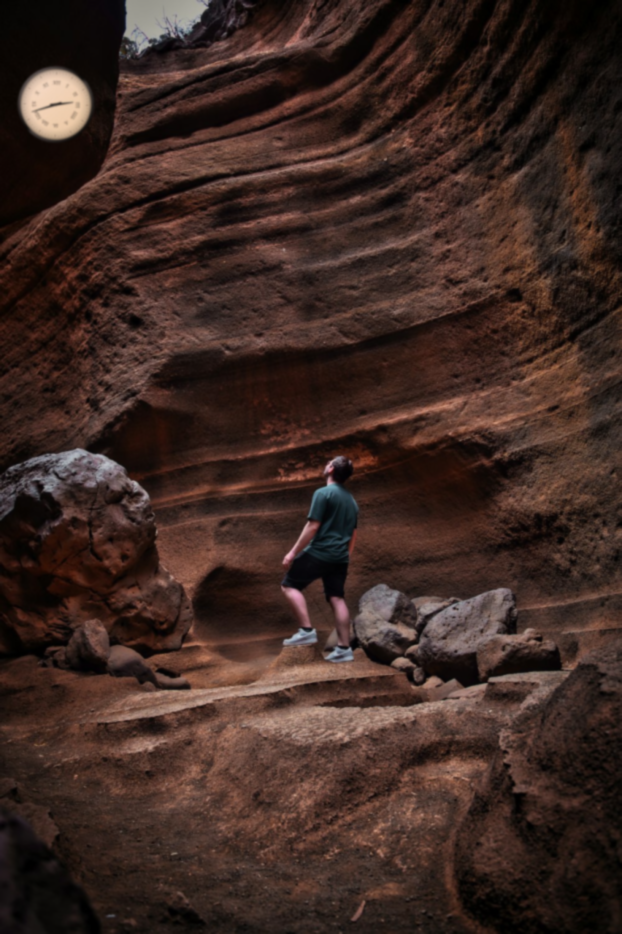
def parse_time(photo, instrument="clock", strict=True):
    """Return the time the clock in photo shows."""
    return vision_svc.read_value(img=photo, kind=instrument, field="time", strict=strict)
2:42
